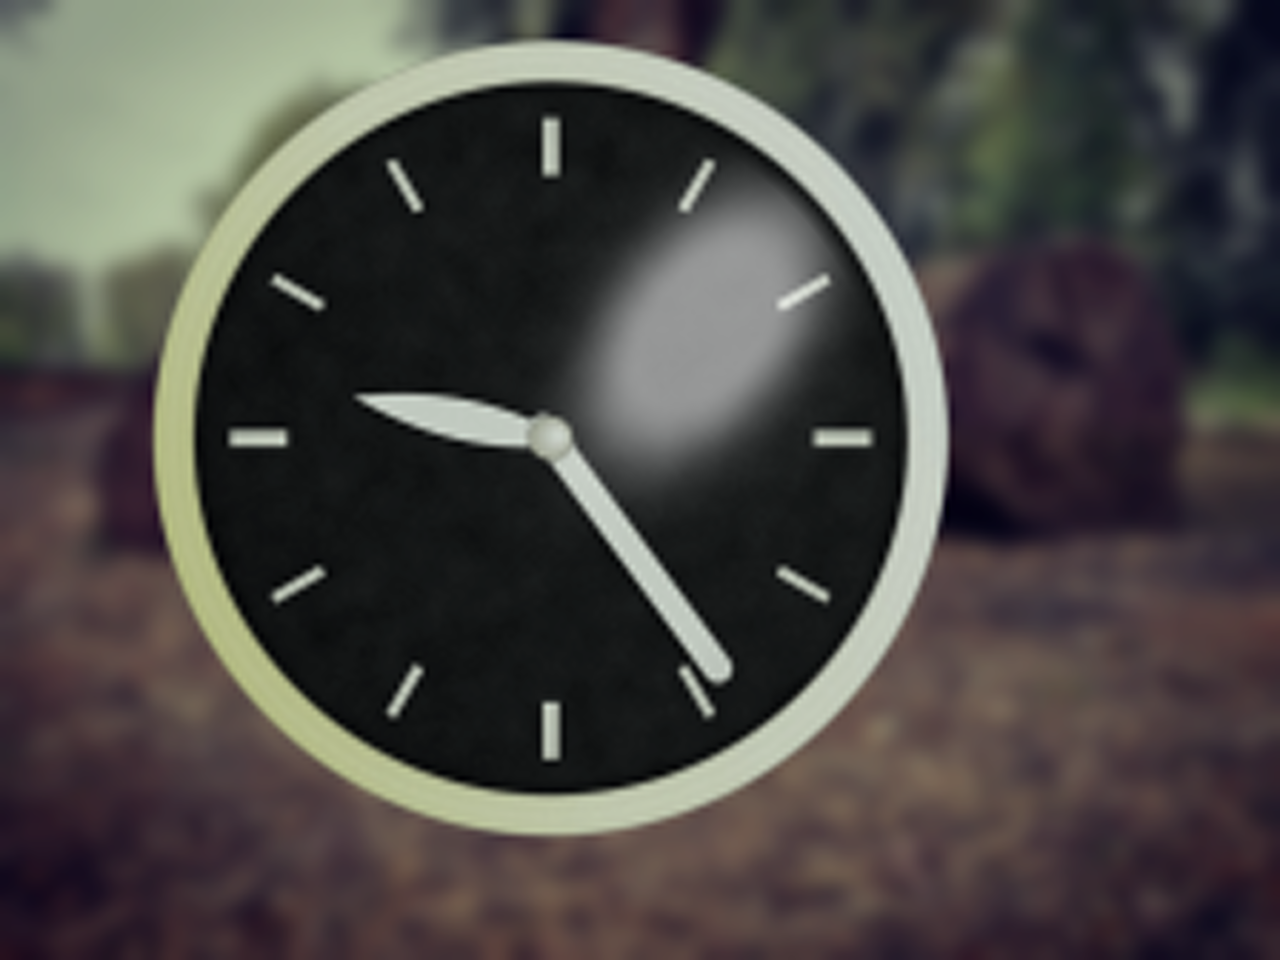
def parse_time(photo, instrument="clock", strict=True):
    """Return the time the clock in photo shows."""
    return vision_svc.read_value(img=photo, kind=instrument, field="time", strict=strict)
9:24
